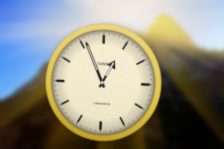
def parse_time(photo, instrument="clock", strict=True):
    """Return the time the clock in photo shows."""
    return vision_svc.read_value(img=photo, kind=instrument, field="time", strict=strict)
12:56
